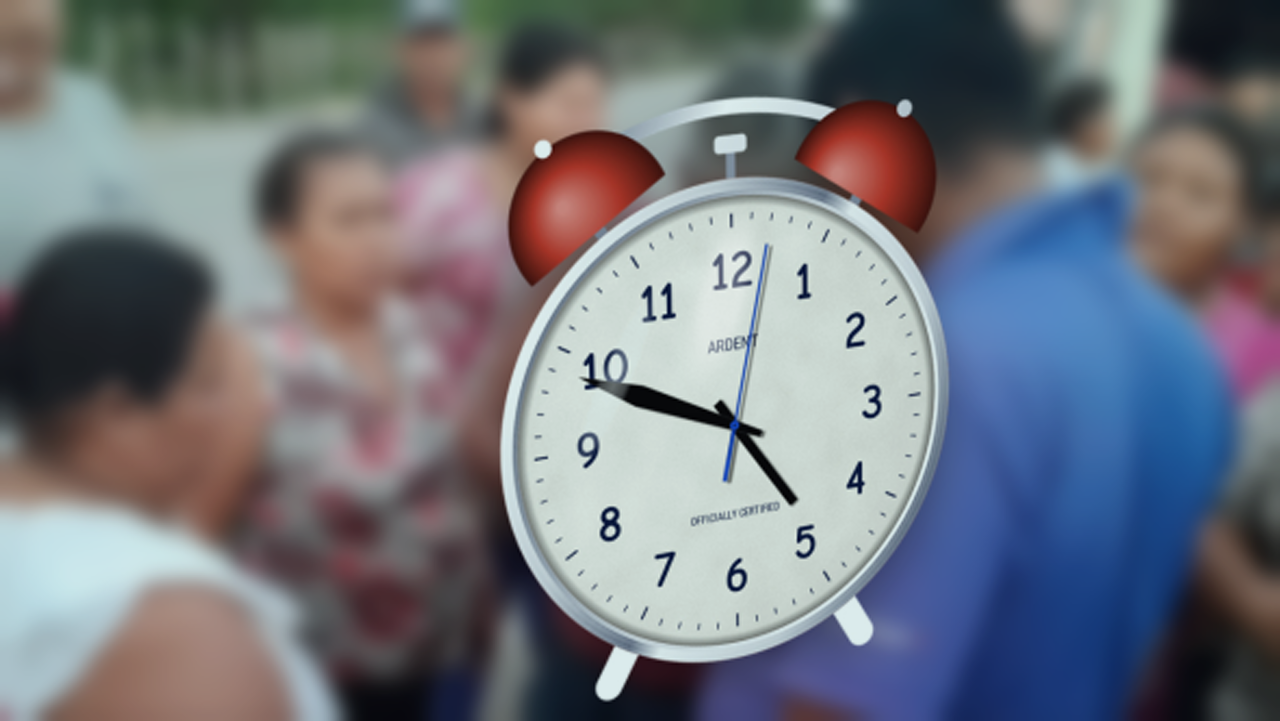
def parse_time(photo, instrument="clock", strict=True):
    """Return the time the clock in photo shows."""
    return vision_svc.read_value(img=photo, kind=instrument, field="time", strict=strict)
4:49:02
